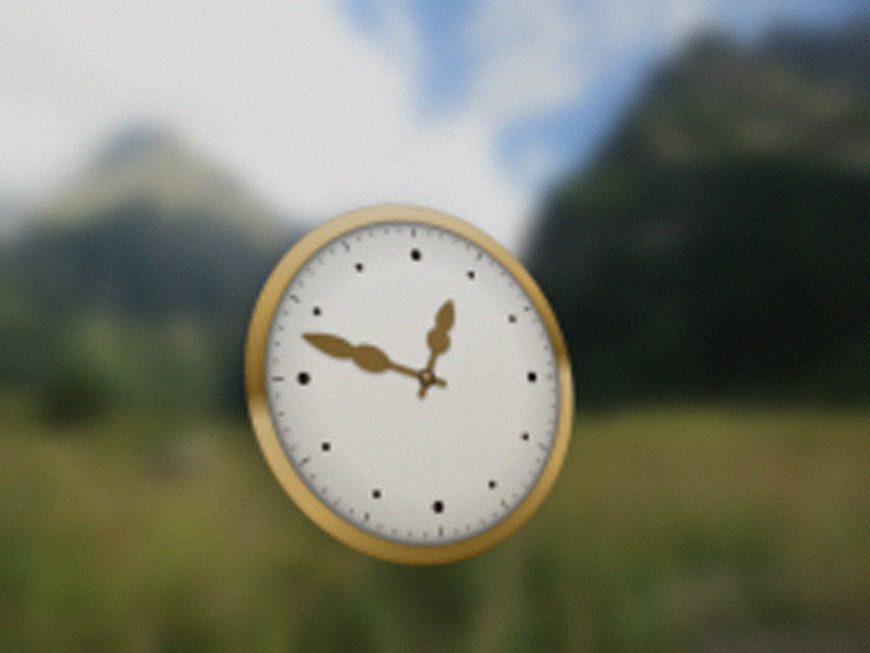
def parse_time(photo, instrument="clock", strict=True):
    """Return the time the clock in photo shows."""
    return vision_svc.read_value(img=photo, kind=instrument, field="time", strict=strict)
12:48
